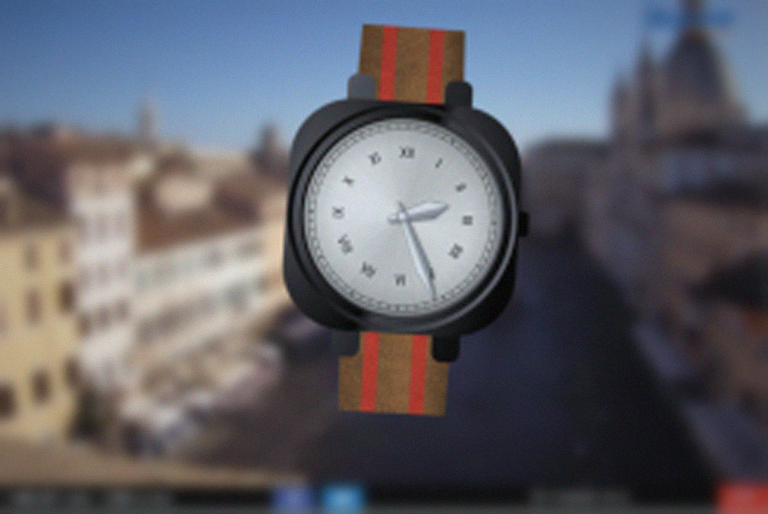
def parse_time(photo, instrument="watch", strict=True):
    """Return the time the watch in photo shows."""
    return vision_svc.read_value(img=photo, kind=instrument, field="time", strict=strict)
2:26
